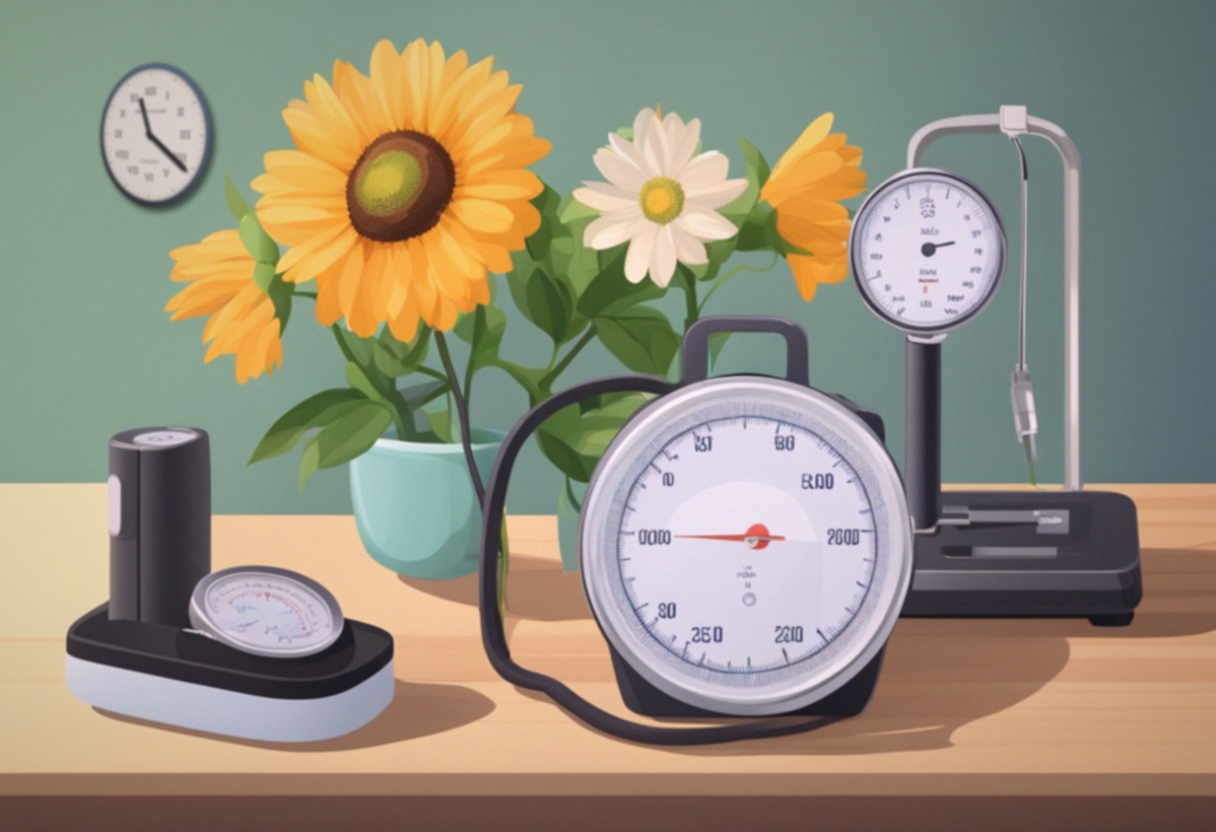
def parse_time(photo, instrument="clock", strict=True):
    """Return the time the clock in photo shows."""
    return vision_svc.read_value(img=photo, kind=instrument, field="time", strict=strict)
11:21
